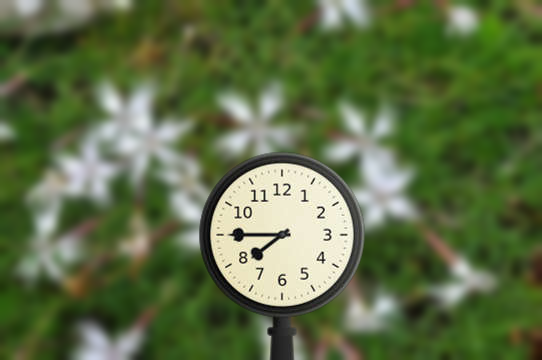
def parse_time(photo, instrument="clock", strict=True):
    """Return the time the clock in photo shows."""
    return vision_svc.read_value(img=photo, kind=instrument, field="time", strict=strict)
7:45
